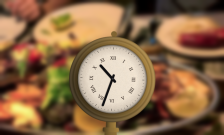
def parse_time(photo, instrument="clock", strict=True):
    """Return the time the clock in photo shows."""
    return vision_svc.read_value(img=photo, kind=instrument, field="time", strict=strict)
10:33
